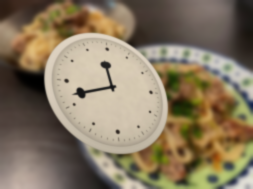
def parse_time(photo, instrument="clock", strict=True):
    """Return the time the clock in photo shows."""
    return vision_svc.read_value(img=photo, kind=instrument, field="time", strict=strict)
11:42
